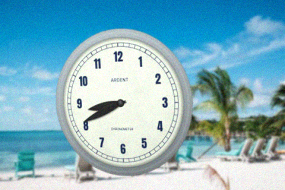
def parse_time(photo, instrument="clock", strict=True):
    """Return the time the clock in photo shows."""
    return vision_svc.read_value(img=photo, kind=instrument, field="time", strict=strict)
8:41
